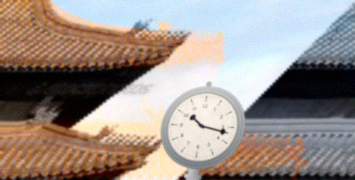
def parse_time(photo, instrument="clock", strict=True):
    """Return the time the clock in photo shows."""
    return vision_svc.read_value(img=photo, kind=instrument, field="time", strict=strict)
10:17
